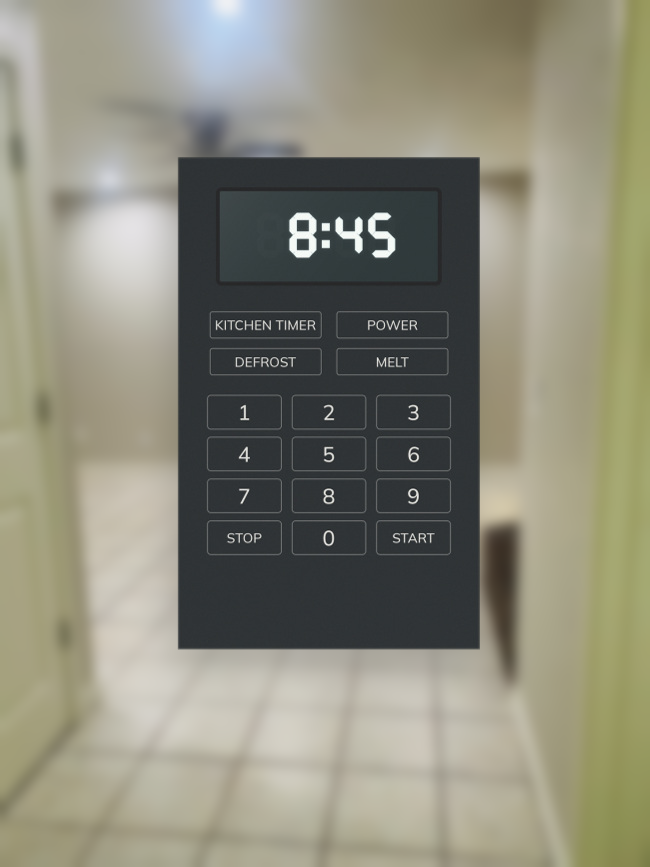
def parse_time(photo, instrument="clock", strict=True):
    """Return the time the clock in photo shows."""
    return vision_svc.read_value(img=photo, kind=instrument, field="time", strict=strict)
8:45
